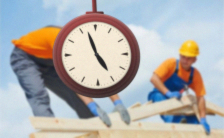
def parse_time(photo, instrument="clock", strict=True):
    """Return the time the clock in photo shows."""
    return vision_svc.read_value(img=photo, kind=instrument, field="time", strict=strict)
4:57
